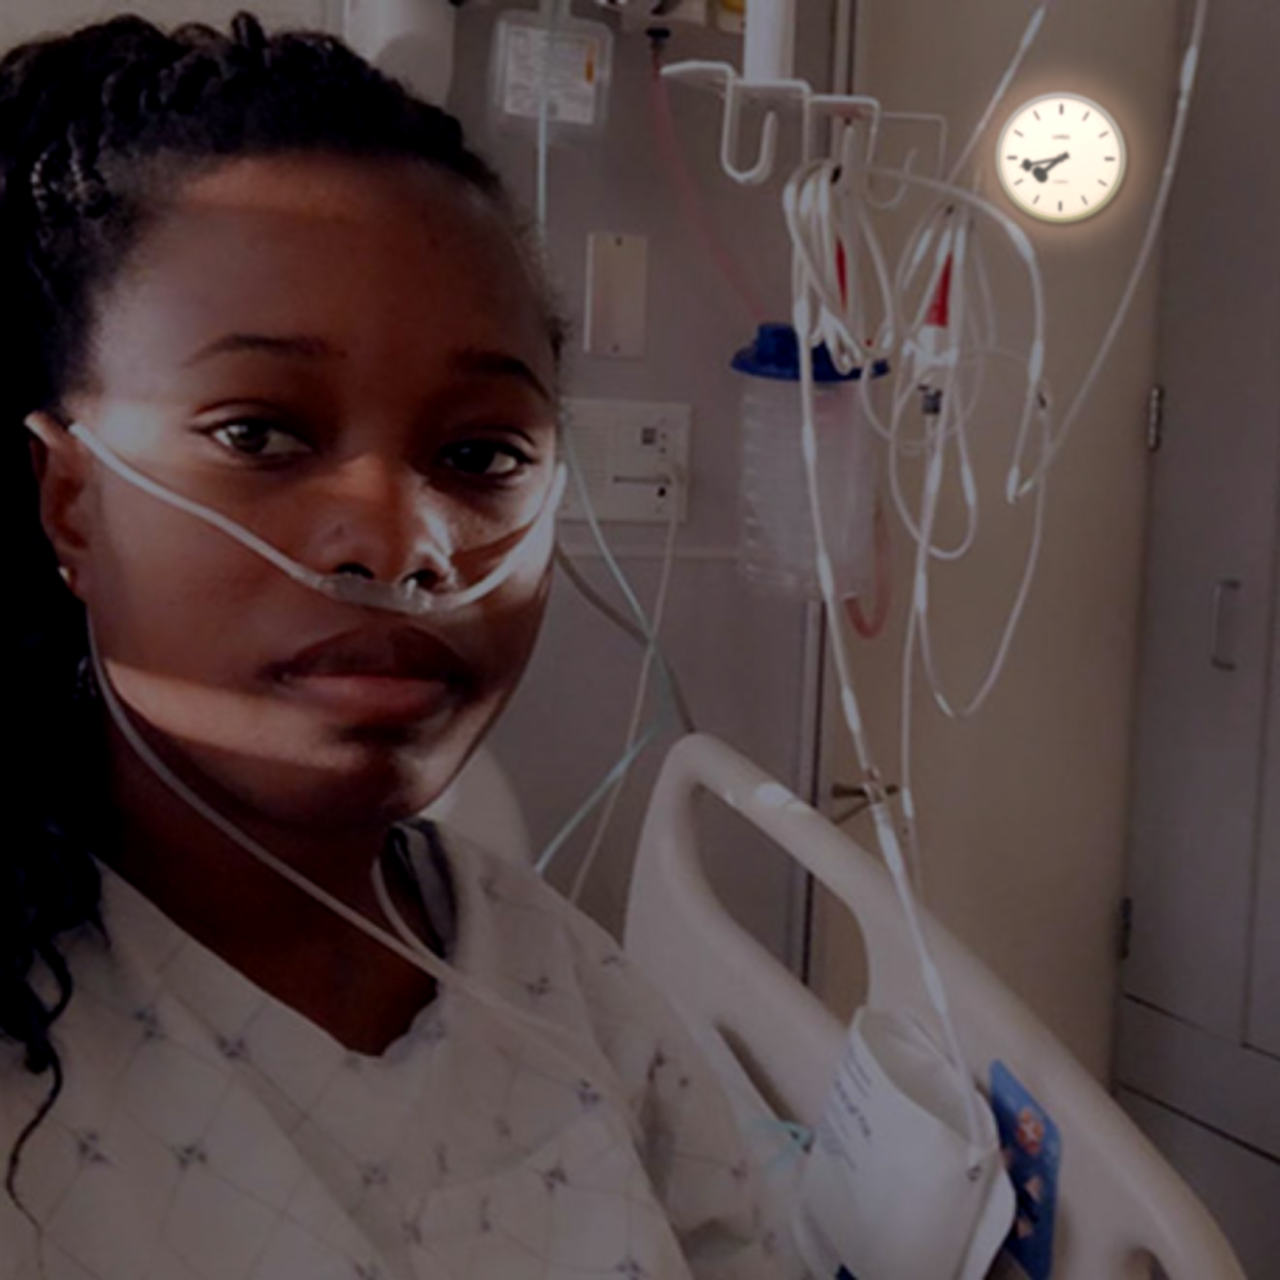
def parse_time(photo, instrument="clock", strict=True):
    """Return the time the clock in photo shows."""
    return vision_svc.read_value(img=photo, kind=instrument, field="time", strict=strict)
7:43
